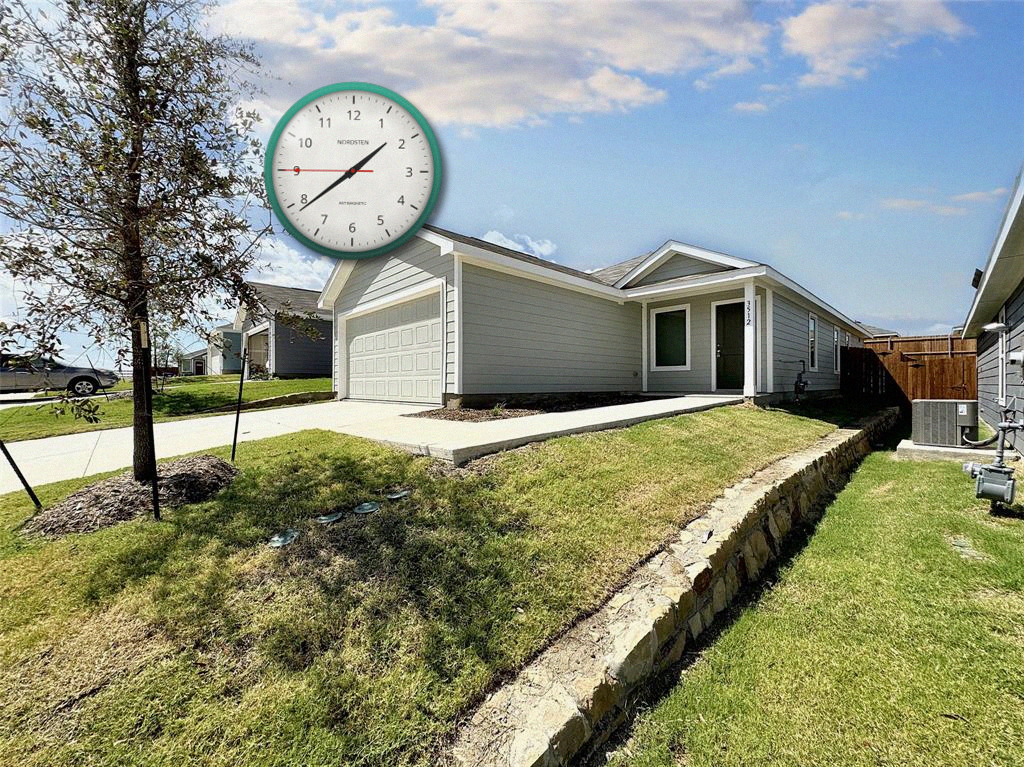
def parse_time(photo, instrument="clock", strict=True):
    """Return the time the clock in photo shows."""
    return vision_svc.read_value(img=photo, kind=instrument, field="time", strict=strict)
1:38:45
